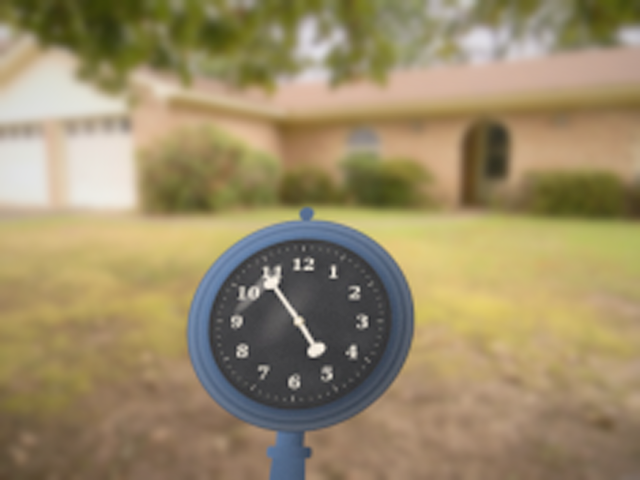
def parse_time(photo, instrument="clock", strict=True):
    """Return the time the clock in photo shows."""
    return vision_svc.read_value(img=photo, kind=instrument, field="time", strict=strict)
4:54
